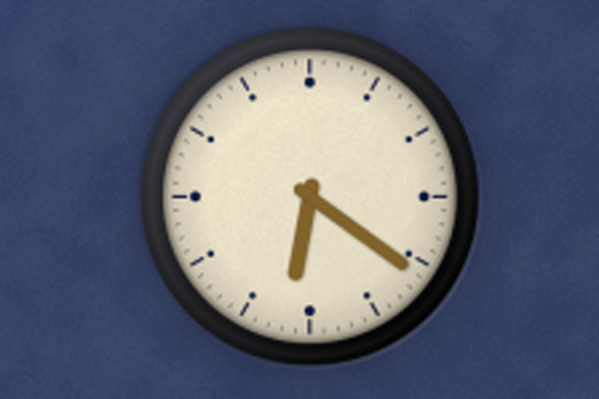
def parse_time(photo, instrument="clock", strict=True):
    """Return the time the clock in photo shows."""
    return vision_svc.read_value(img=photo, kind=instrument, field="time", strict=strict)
6:21
